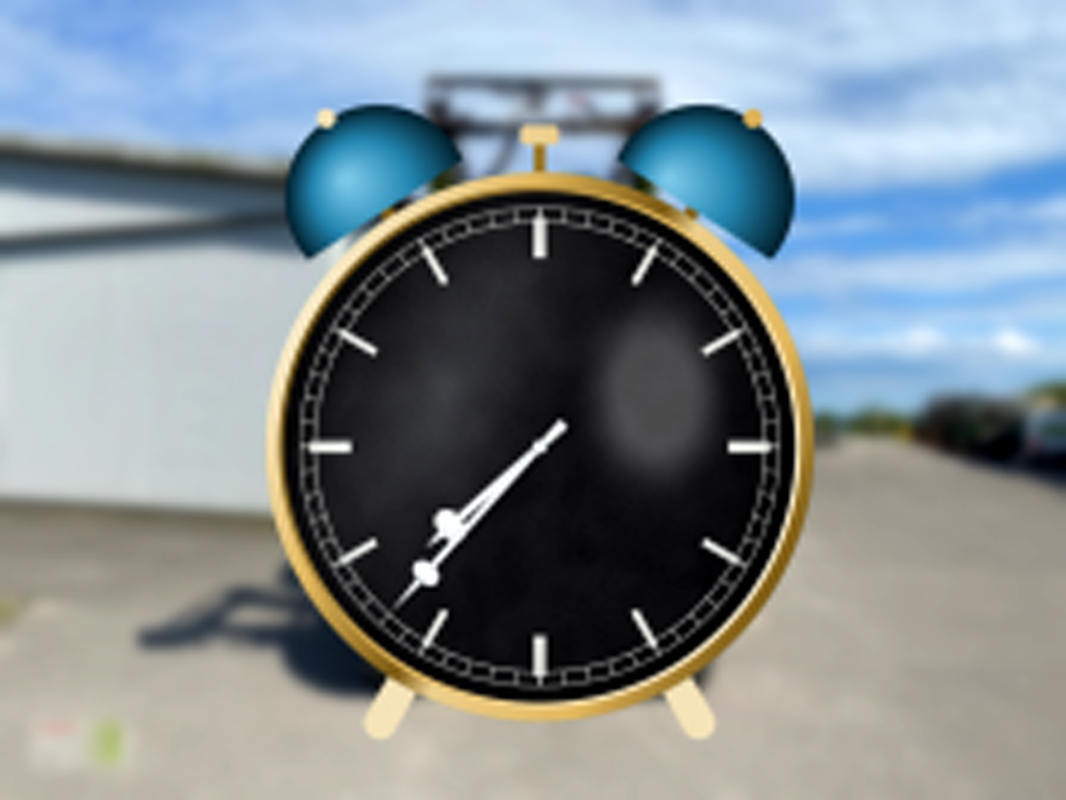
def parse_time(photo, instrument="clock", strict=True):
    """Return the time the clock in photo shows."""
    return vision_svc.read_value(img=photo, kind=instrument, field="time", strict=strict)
7:37
